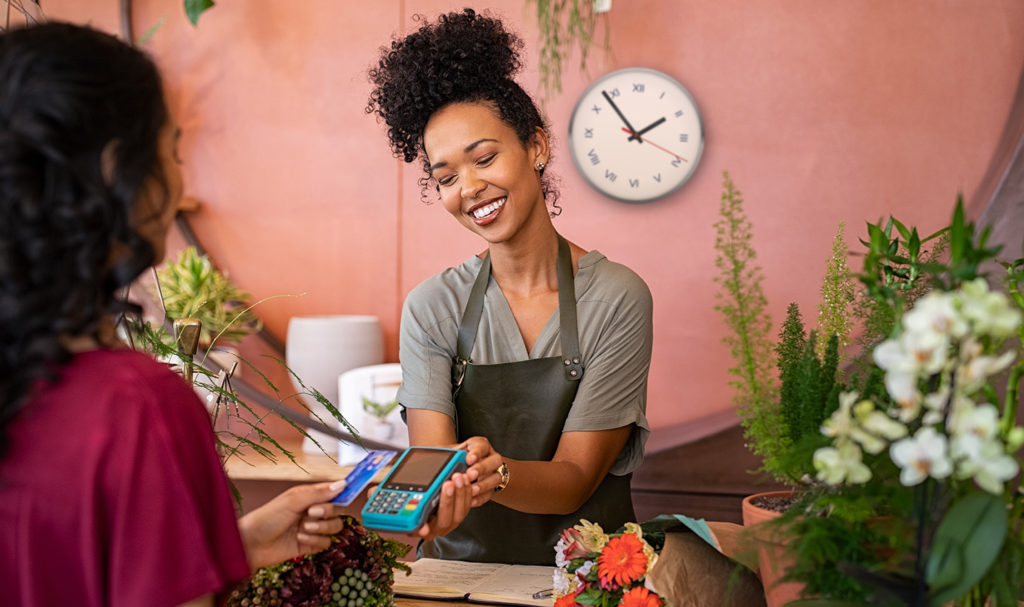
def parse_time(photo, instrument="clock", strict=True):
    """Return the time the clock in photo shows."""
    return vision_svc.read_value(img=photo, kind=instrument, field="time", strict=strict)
1:53:19
